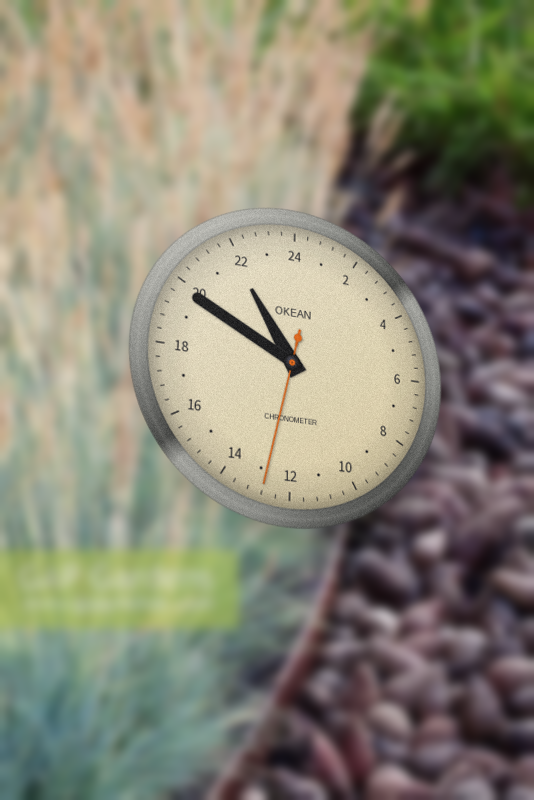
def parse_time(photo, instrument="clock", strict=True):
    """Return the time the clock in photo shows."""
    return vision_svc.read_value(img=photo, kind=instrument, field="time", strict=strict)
21:49:32
